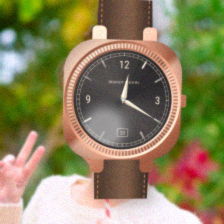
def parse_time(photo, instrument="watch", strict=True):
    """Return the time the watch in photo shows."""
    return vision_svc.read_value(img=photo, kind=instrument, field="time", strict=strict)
12:20
